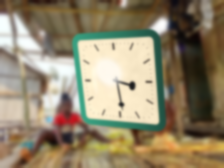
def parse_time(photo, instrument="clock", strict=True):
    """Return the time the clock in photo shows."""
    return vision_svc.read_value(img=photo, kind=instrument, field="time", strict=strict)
3:29
